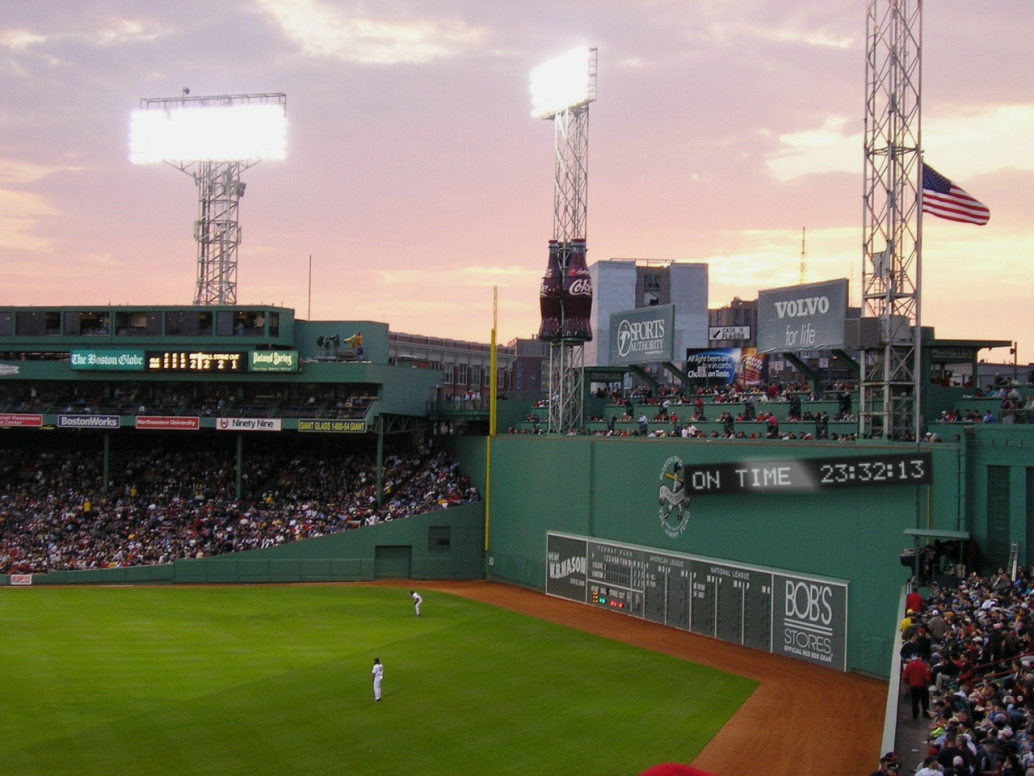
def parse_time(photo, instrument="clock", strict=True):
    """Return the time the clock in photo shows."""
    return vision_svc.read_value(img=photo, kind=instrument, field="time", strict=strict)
23:32:13
